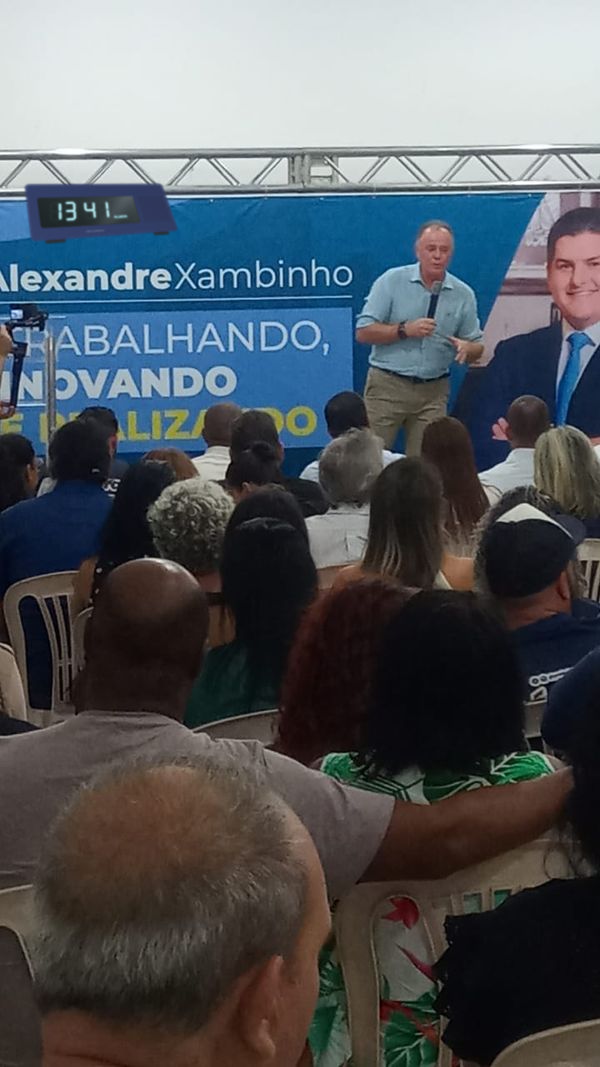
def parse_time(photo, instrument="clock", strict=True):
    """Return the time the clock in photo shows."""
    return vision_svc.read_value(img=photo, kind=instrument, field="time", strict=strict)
13:41
